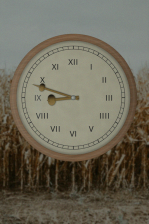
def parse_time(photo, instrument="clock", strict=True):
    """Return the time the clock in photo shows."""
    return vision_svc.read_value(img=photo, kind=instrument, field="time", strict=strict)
8:48
